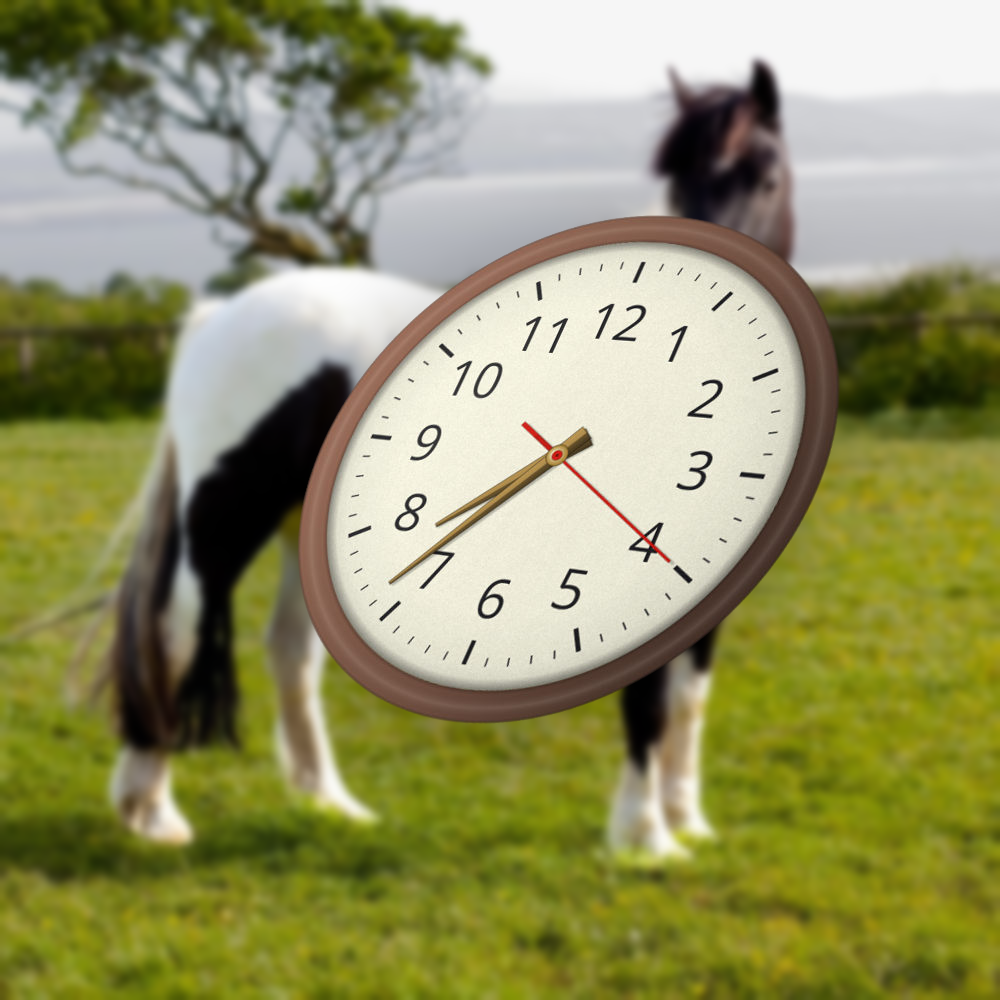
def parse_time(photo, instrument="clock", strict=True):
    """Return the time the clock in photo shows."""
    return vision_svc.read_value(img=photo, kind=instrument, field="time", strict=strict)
7:36:20
